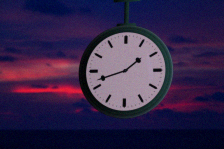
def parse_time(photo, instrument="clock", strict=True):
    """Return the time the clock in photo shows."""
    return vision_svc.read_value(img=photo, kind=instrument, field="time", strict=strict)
1:42
